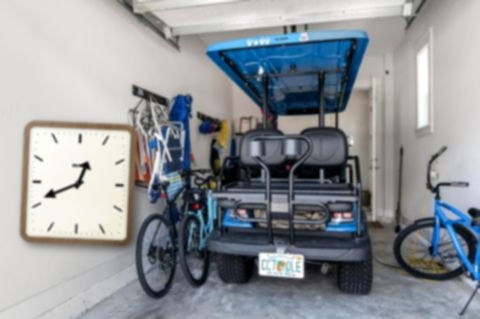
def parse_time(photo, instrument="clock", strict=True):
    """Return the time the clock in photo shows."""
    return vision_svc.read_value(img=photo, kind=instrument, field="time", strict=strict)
12:41
